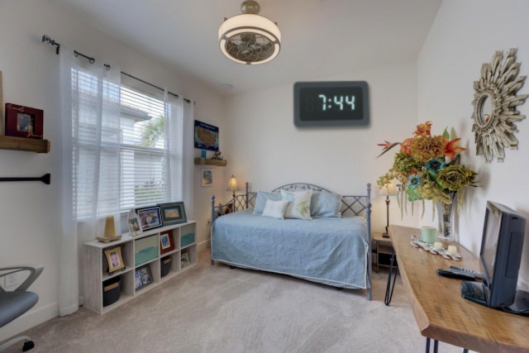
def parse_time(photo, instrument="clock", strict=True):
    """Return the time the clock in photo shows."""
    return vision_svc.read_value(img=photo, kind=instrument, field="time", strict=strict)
7:44
